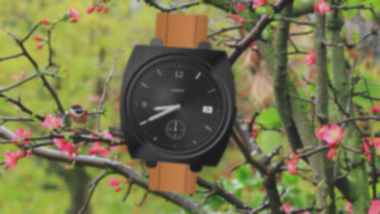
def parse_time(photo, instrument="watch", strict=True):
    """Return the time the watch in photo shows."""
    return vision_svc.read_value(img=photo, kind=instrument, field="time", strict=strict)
8:40
